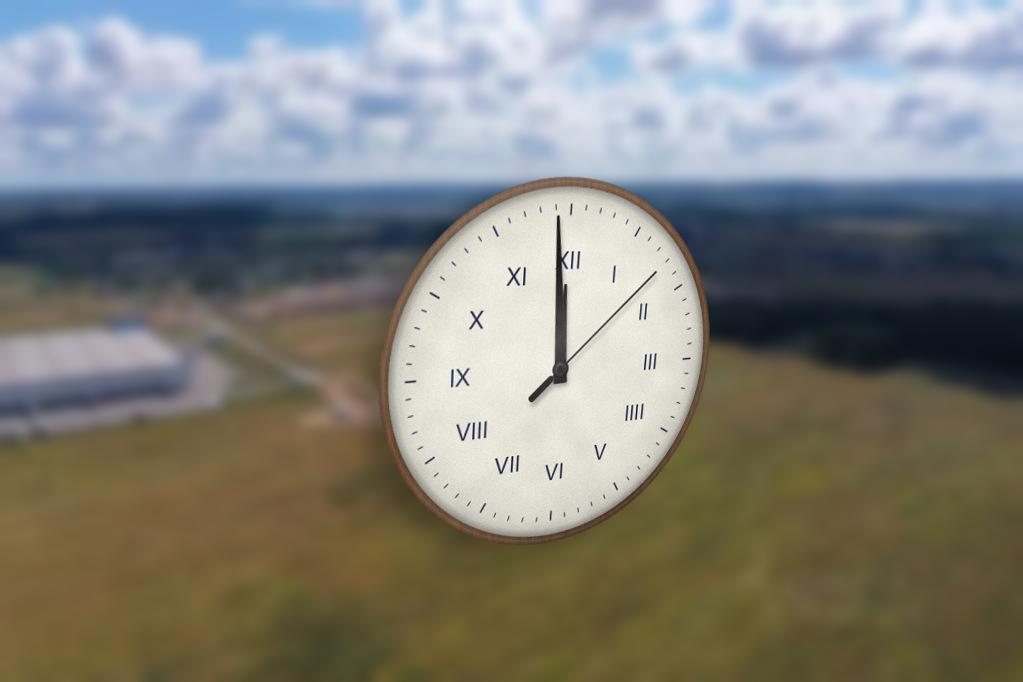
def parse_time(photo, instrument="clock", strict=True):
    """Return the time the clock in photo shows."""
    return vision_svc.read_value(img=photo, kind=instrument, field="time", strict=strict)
11:59:08
